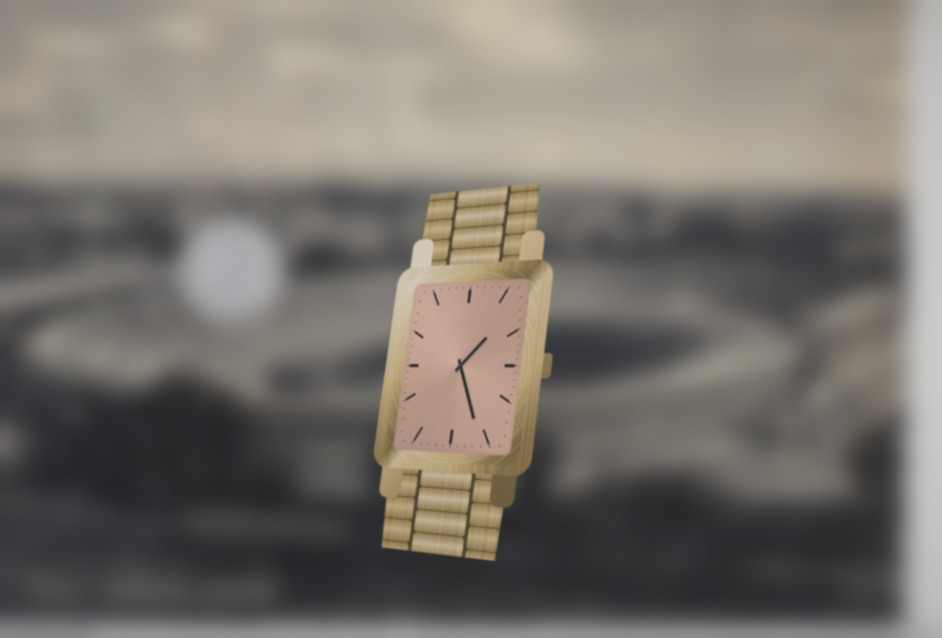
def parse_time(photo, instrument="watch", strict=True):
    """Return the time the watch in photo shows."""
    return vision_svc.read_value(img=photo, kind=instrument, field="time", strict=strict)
1:26
